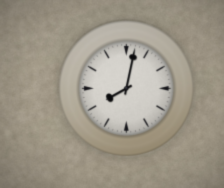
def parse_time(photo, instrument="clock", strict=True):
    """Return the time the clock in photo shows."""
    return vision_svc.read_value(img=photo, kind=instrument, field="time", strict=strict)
8:02
